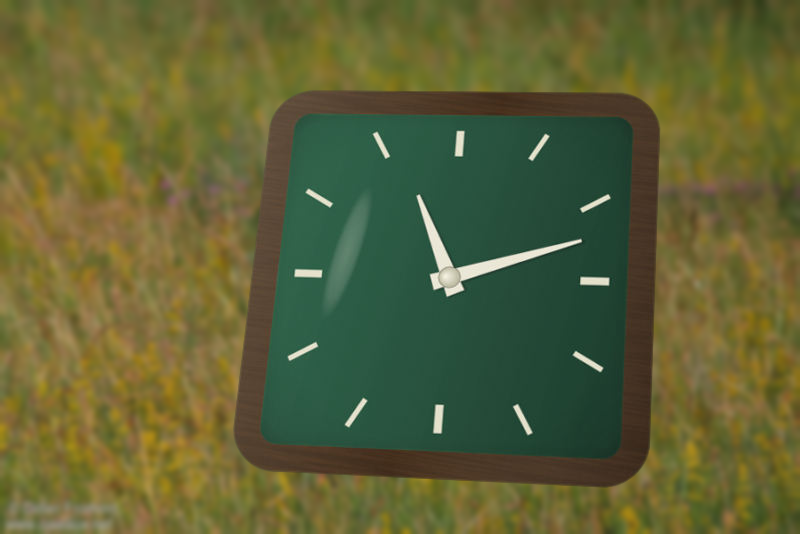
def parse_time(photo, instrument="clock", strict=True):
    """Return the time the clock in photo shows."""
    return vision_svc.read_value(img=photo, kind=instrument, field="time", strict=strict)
11:12
